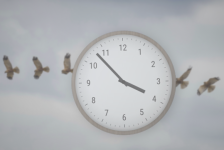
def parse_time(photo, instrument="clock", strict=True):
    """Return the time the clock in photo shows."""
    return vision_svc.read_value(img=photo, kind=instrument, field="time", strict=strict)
3:53
